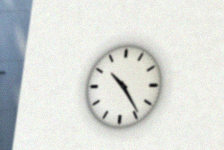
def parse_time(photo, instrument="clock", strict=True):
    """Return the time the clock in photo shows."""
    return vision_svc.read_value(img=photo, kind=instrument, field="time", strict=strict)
10:24
